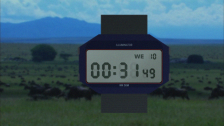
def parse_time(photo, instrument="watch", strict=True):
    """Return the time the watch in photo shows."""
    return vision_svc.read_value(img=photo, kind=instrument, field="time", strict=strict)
0:31:49
